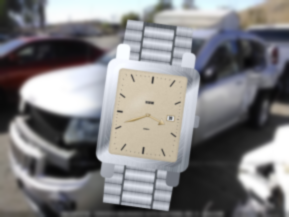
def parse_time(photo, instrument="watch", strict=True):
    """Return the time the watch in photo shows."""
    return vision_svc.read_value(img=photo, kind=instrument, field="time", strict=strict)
3:41
